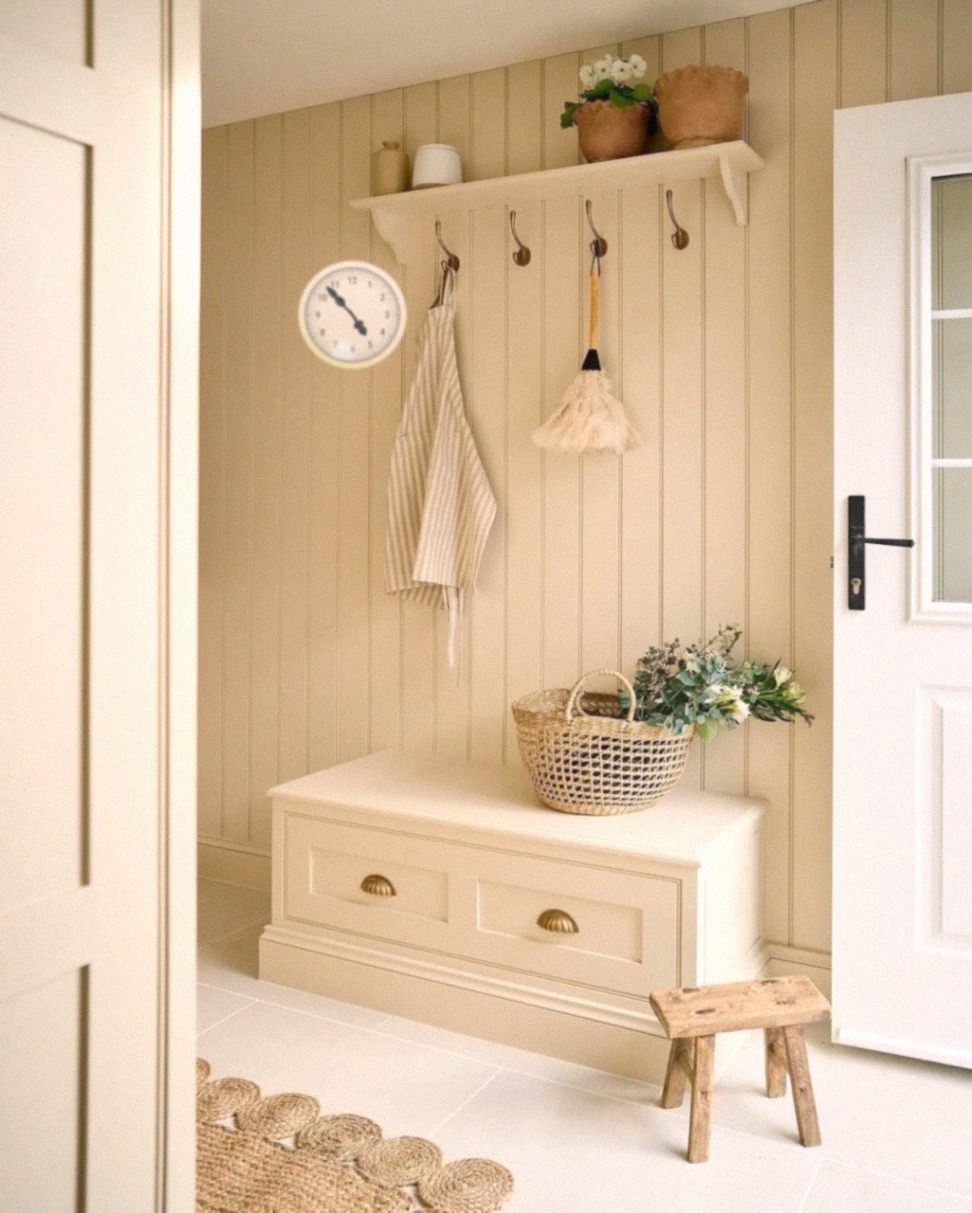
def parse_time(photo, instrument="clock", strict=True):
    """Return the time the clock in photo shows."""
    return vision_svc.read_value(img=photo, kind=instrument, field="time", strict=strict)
4:53
